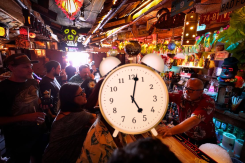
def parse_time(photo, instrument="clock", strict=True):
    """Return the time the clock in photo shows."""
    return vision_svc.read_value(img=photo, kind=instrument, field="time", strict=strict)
5:02
